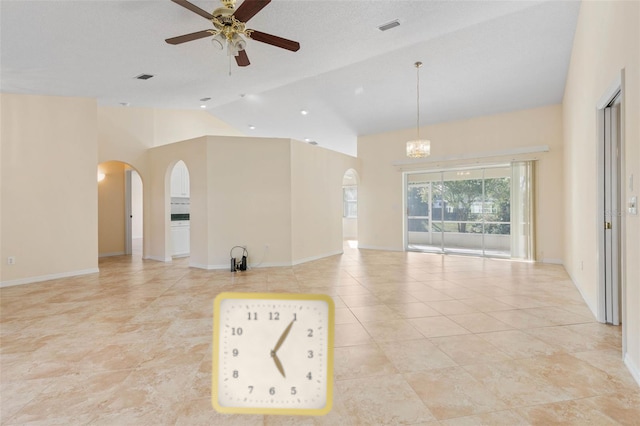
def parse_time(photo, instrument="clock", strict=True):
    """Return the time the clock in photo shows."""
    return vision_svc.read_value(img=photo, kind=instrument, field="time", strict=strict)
5:05
